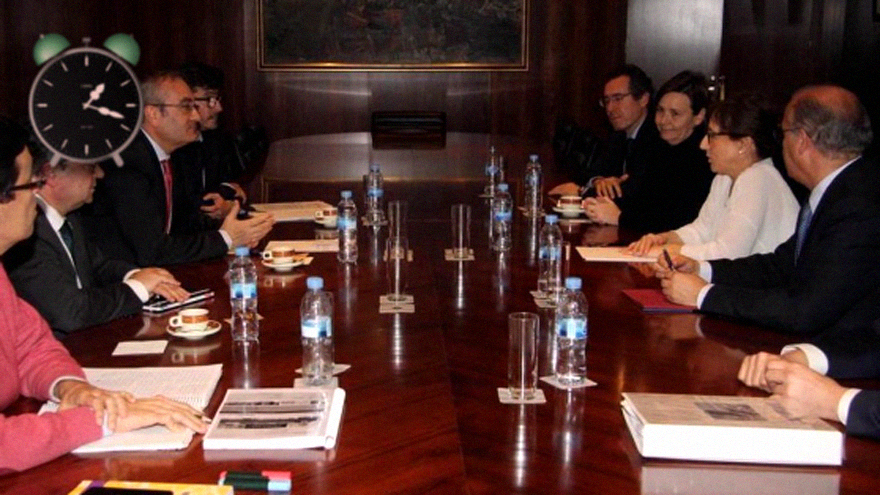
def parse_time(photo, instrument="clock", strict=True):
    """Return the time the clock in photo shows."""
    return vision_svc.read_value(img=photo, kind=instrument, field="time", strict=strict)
1:18
